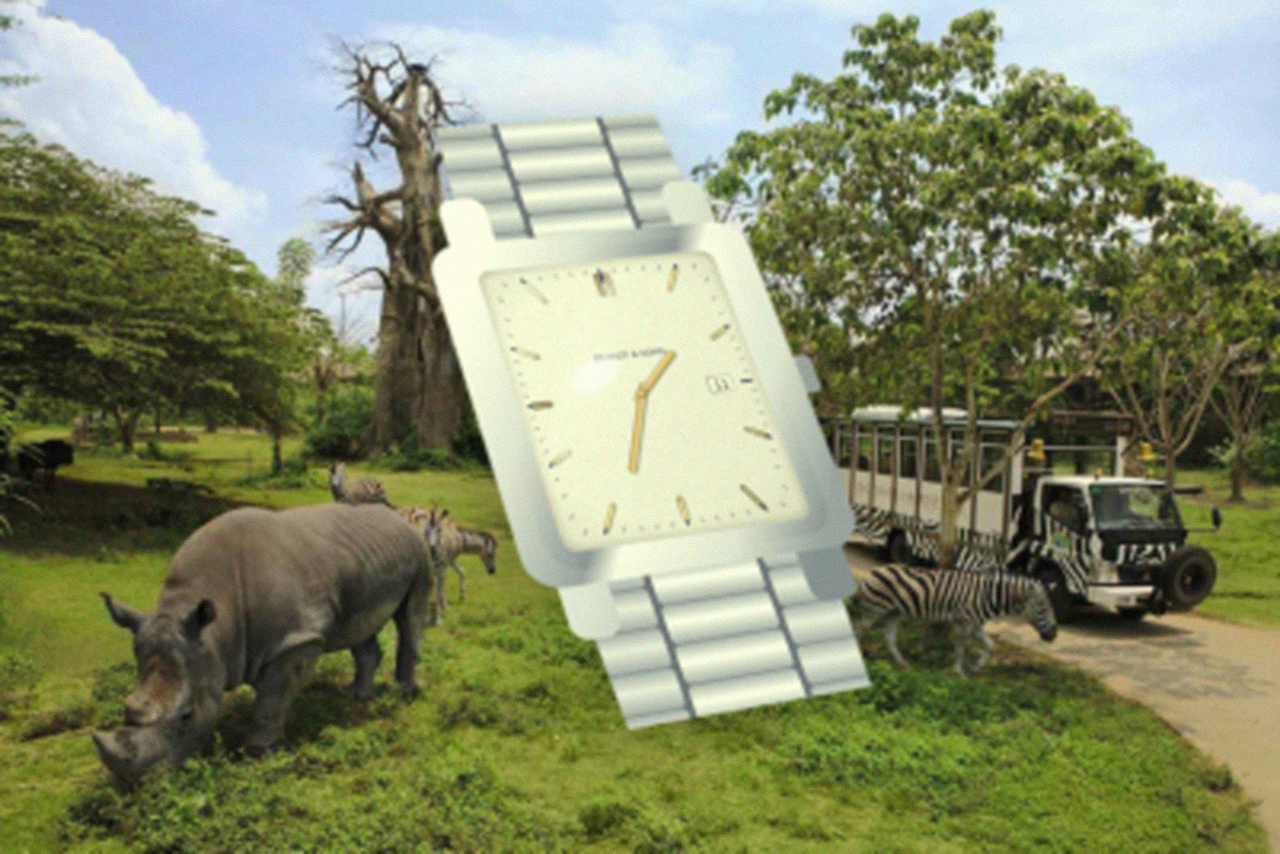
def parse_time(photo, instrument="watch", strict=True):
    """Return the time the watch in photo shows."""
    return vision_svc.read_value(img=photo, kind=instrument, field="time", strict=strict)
1:34
